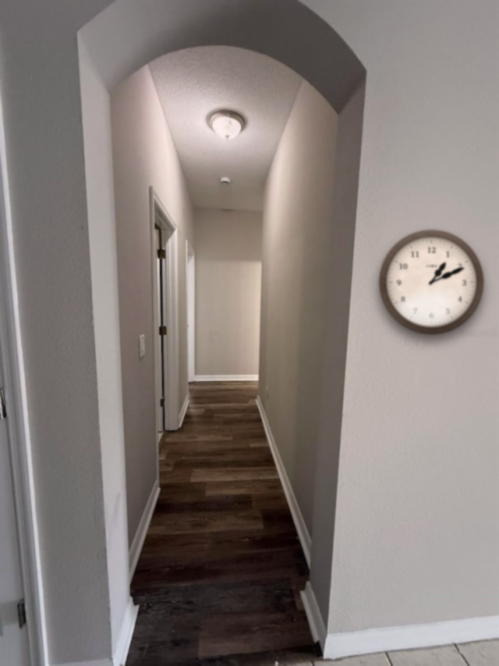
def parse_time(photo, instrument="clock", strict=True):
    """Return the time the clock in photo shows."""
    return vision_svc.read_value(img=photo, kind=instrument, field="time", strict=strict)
1:11
